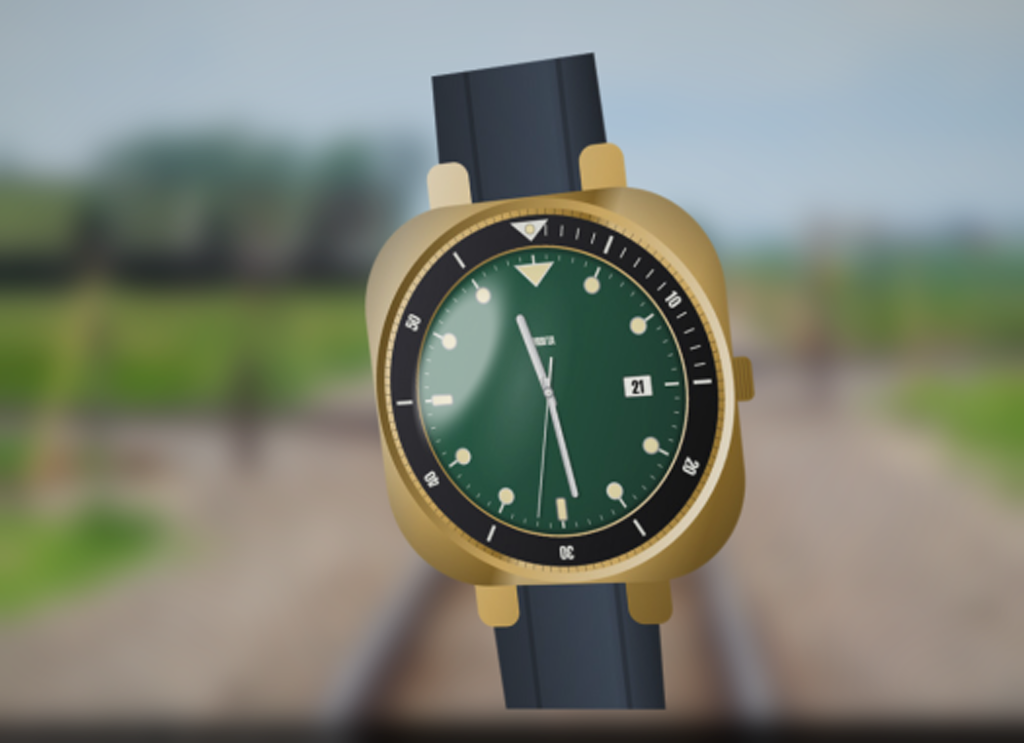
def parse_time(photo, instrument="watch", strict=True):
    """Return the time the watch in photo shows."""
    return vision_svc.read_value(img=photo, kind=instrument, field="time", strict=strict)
11:28:32
